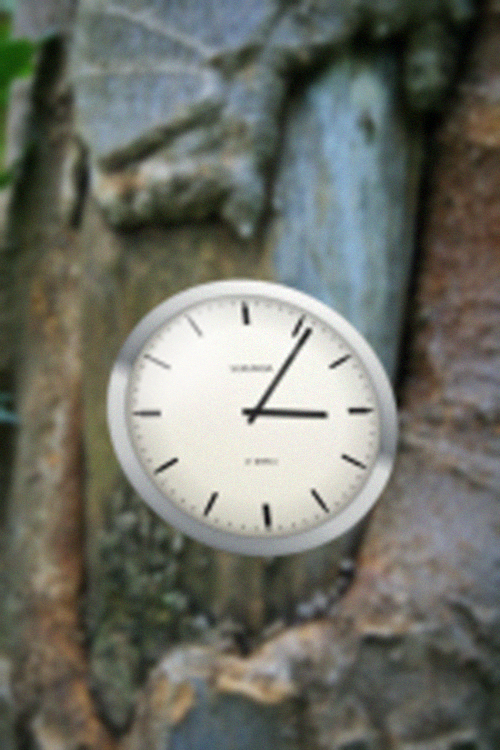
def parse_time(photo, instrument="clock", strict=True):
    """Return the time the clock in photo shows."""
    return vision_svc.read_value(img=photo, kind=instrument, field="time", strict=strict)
3:06
